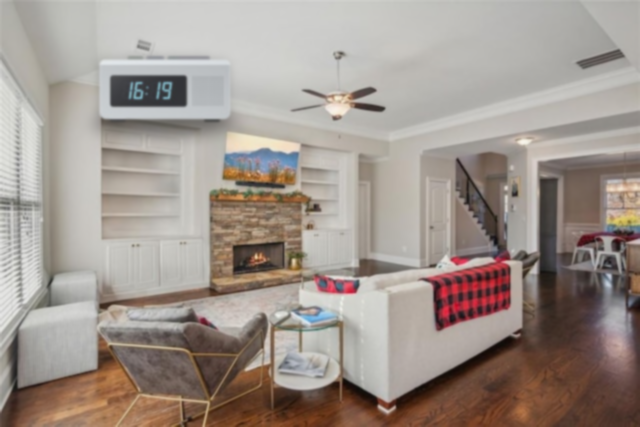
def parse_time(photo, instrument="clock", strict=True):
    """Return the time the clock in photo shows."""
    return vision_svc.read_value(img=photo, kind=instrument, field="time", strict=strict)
16:19
